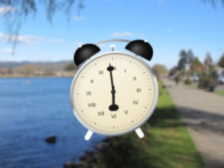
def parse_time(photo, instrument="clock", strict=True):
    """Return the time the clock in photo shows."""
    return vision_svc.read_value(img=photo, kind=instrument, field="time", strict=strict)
5:59
